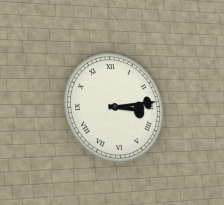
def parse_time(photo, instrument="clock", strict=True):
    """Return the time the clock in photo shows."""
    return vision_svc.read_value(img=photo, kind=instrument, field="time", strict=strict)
3:14
